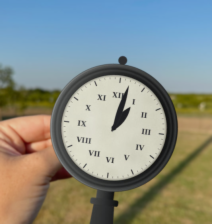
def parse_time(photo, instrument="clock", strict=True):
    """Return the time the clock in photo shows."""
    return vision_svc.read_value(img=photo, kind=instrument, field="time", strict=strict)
1:02
